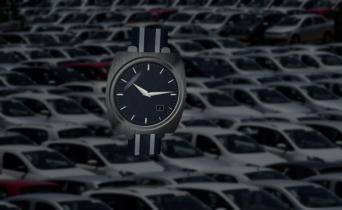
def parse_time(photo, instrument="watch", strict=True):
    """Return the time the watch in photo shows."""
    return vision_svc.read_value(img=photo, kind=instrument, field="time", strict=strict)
10:14
